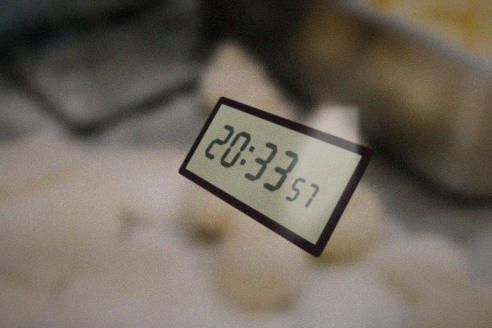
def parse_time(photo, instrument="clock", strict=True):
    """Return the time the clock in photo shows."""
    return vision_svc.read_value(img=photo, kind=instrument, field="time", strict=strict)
20:33:57
